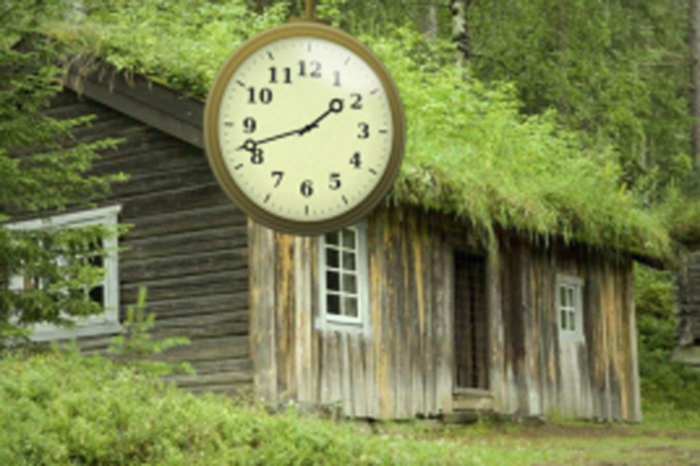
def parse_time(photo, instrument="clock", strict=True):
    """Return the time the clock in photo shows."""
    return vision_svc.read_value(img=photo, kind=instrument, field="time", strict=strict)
1:42
